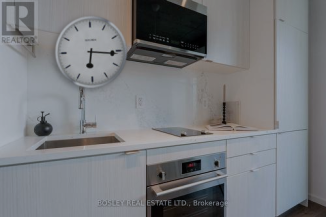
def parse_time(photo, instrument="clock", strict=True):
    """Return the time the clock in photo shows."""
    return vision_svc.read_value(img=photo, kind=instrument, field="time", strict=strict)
6:16
